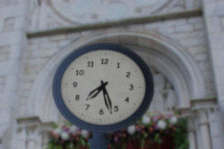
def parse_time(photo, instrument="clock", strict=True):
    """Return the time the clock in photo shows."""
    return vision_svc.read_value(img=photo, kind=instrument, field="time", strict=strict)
7:27
